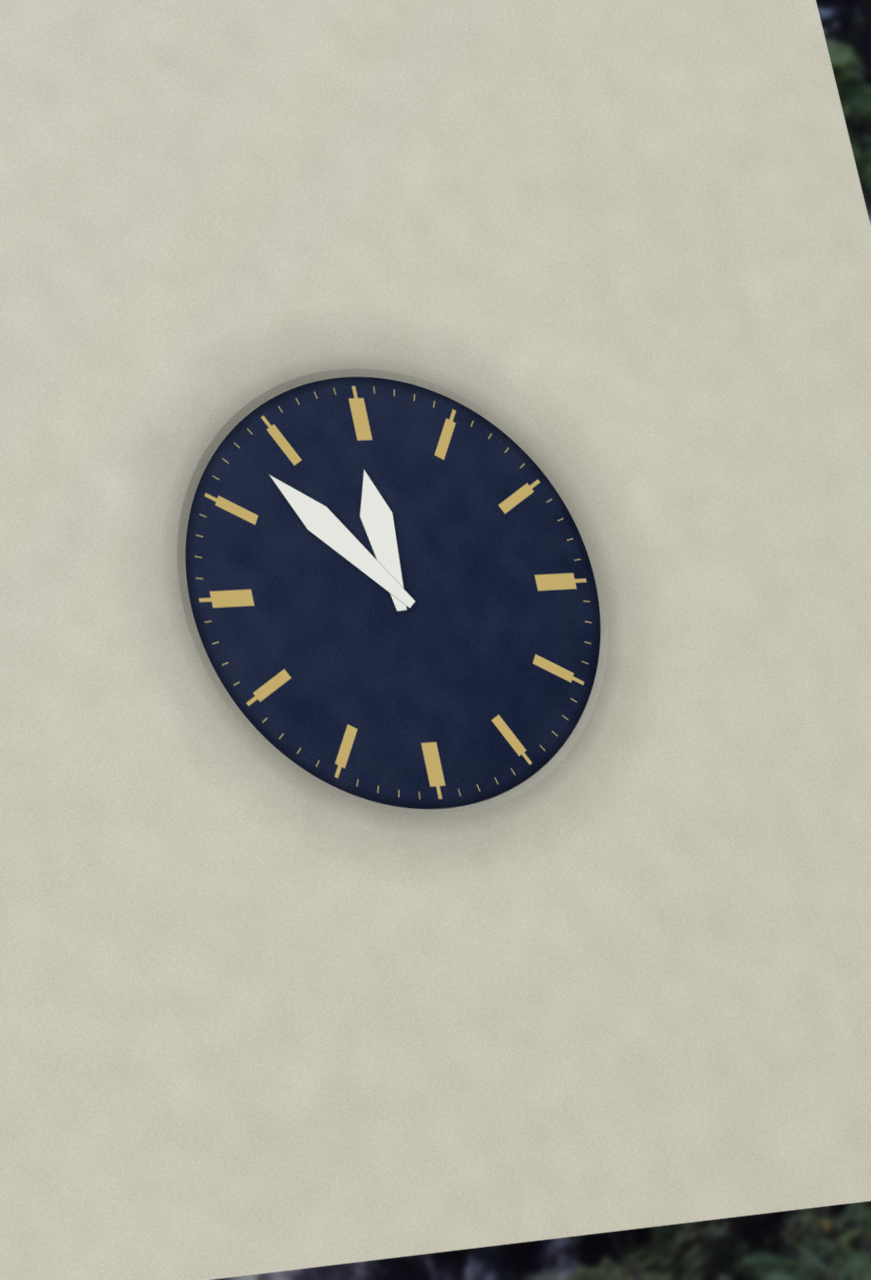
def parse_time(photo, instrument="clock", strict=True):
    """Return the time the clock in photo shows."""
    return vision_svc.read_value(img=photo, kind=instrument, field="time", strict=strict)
11:53
